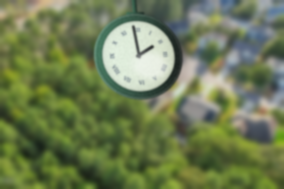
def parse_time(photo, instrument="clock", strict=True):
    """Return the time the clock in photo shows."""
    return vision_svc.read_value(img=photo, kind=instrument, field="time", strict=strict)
1:59
